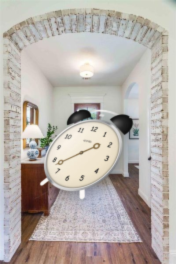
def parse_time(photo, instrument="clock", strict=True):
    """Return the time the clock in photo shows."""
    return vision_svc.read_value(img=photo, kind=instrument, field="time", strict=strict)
1:38
